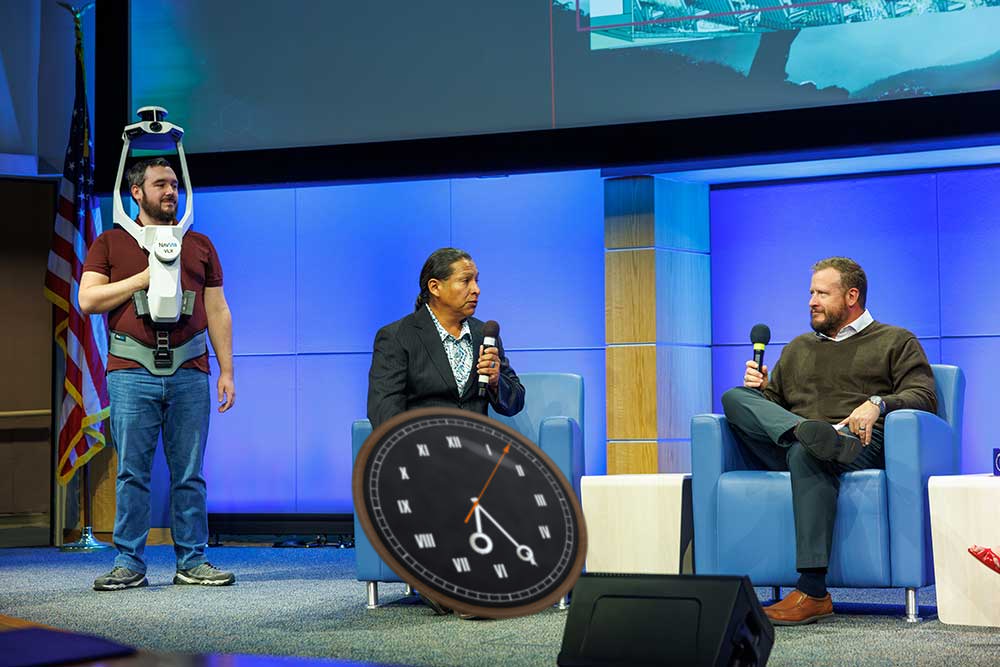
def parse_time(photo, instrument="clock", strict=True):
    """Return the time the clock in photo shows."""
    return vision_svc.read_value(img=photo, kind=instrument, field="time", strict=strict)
6:25:07
